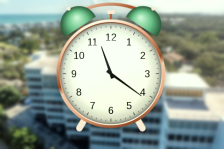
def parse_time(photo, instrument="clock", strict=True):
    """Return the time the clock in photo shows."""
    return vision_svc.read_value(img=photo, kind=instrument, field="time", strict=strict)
11:21
